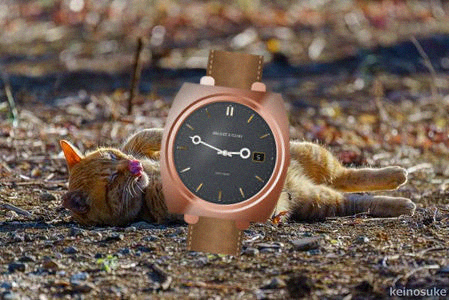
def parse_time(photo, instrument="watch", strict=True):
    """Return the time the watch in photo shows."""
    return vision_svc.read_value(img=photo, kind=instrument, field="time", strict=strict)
2:48
